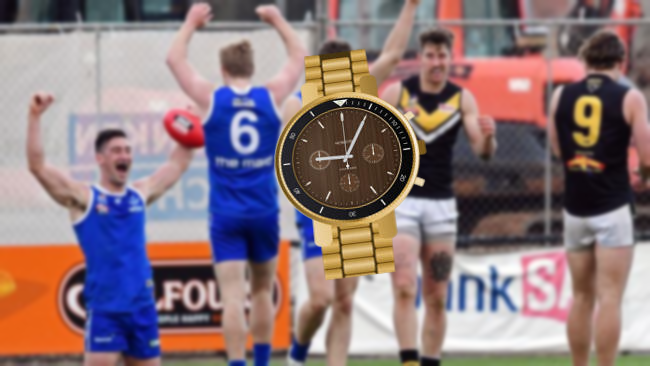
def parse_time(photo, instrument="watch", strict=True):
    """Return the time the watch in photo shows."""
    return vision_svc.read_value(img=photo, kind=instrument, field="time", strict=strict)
9:05
